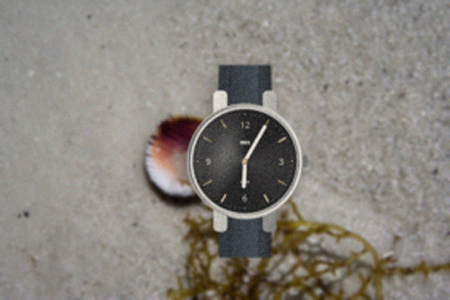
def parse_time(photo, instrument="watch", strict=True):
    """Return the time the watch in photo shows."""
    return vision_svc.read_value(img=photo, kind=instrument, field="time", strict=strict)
6:05
